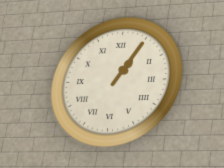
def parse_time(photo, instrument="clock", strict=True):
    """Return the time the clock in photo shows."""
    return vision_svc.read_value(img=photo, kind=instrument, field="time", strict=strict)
1:05
